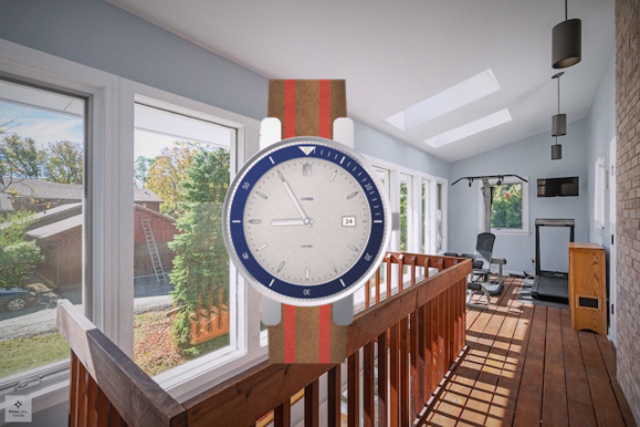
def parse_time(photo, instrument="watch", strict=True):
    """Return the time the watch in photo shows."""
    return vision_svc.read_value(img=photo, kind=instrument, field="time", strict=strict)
8:55
